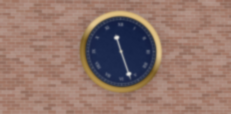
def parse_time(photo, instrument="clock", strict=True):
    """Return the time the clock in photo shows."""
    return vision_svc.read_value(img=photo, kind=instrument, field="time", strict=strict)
11:27
